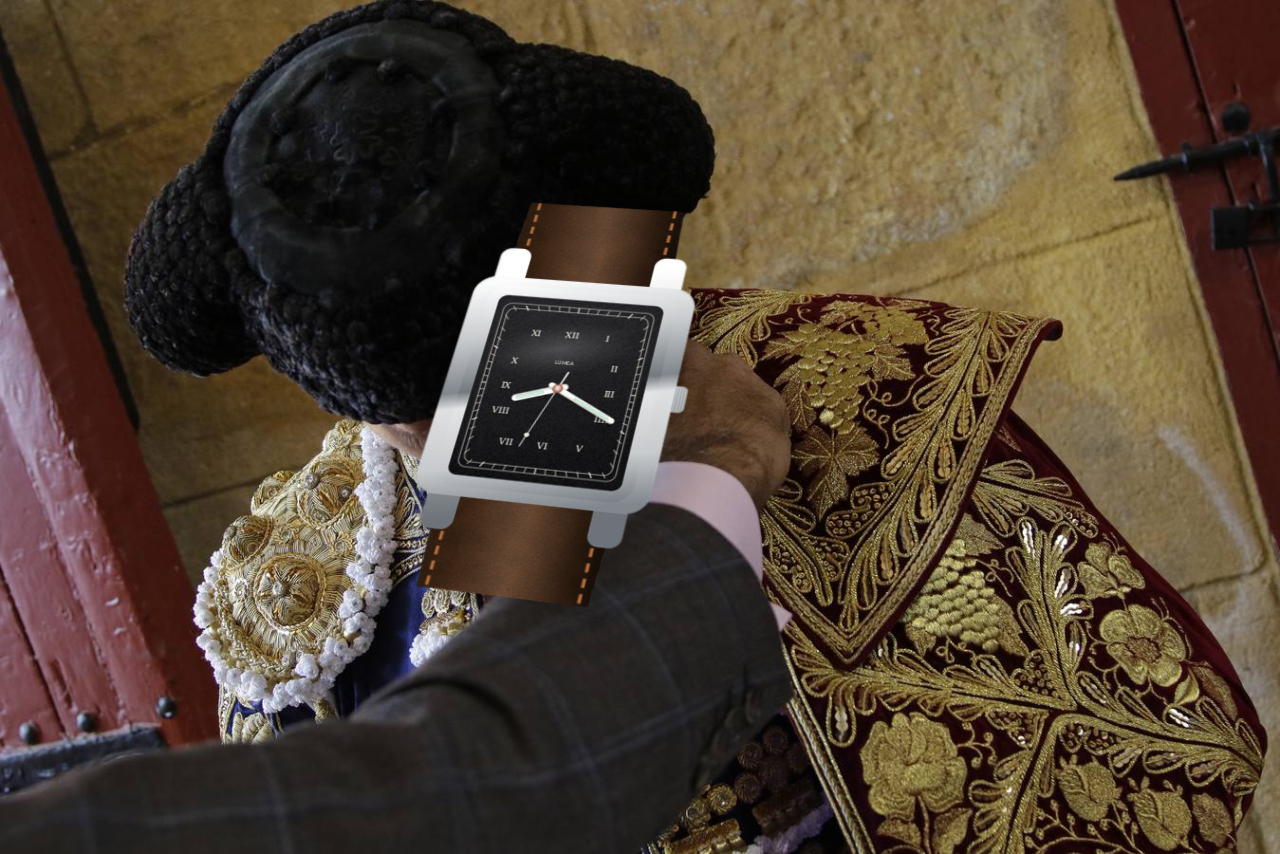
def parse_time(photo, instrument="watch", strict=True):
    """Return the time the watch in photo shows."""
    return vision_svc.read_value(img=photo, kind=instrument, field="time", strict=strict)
8:19:33
